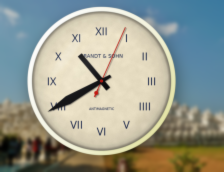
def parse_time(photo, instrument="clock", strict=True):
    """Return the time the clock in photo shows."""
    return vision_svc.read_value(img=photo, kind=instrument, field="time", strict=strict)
10:40:04
